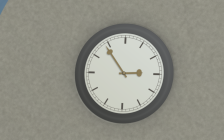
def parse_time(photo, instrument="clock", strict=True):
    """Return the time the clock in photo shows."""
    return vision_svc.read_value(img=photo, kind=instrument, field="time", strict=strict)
2:54
